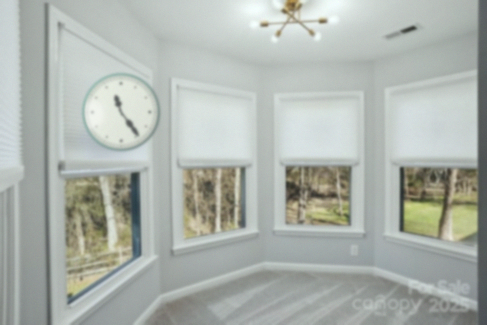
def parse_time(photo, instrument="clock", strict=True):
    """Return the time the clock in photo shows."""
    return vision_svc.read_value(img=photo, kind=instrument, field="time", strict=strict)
11:24
